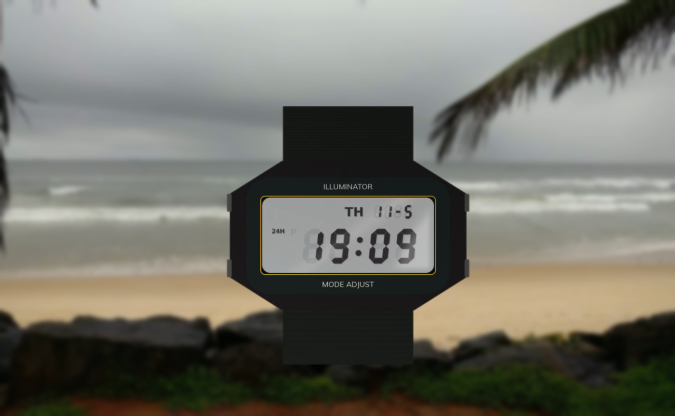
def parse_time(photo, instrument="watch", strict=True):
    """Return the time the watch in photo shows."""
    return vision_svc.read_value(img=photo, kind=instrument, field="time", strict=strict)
19:09
